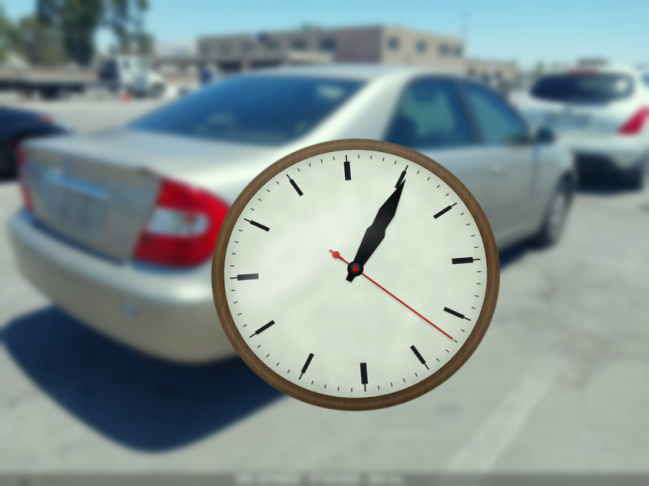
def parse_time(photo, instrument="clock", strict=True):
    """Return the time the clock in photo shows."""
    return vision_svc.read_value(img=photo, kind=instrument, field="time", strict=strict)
1:05:22
